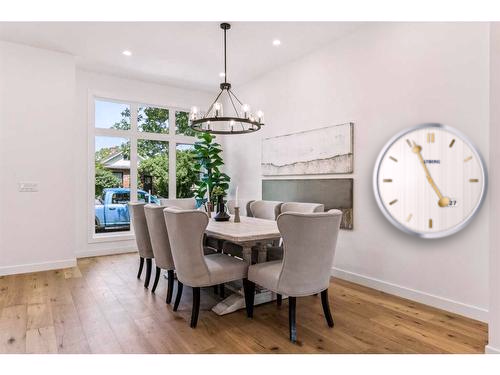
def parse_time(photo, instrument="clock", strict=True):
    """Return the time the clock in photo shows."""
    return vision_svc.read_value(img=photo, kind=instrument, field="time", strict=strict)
4:56
